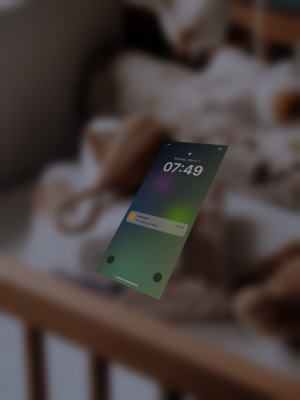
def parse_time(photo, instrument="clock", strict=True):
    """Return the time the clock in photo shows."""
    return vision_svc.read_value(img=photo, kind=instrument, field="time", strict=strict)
7:49
